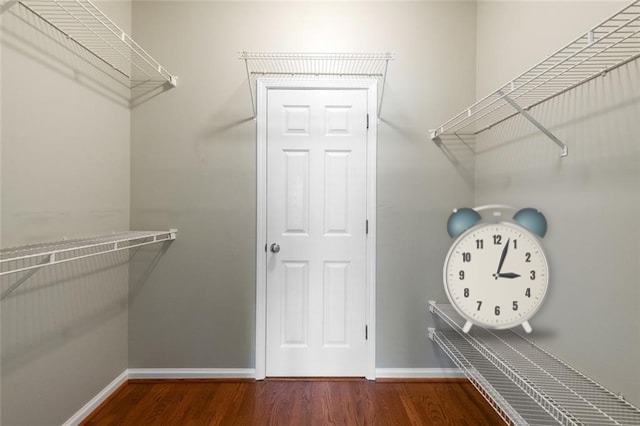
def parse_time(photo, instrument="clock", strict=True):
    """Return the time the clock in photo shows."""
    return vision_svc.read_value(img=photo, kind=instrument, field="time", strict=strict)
3:03
